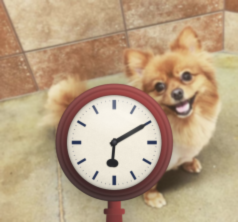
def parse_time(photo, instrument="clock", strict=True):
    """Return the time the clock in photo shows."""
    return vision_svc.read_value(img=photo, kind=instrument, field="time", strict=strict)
6:10
